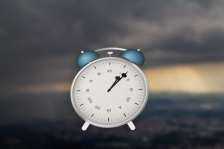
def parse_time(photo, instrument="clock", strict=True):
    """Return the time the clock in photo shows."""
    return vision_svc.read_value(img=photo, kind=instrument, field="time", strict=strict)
1:07
